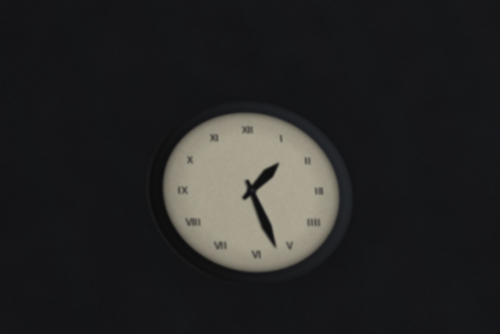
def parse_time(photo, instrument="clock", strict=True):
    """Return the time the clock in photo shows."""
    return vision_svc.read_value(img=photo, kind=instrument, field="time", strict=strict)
1:27
